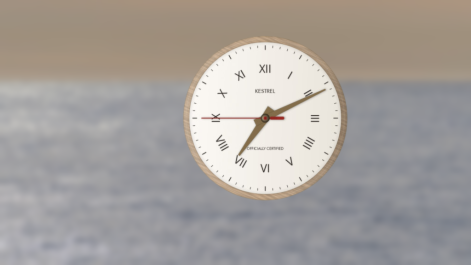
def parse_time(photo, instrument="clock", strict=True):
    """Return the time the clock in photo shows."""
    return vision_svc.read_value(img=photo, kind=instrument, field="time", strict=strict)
7:10:45
